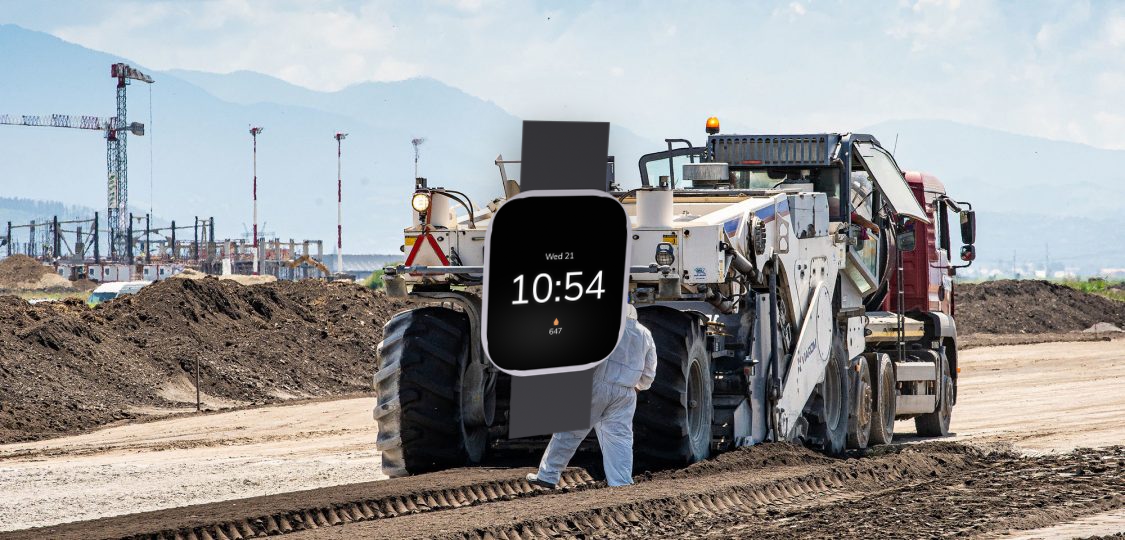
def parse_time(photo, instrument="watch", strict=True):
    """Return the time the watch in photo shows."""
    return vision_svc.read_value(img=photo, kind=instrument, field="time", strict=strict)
10:54
